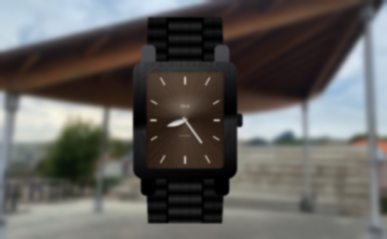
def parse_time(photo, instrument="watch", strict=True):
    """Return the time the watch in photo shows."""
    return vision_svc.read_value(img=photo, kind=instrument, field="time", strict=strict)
8:24
